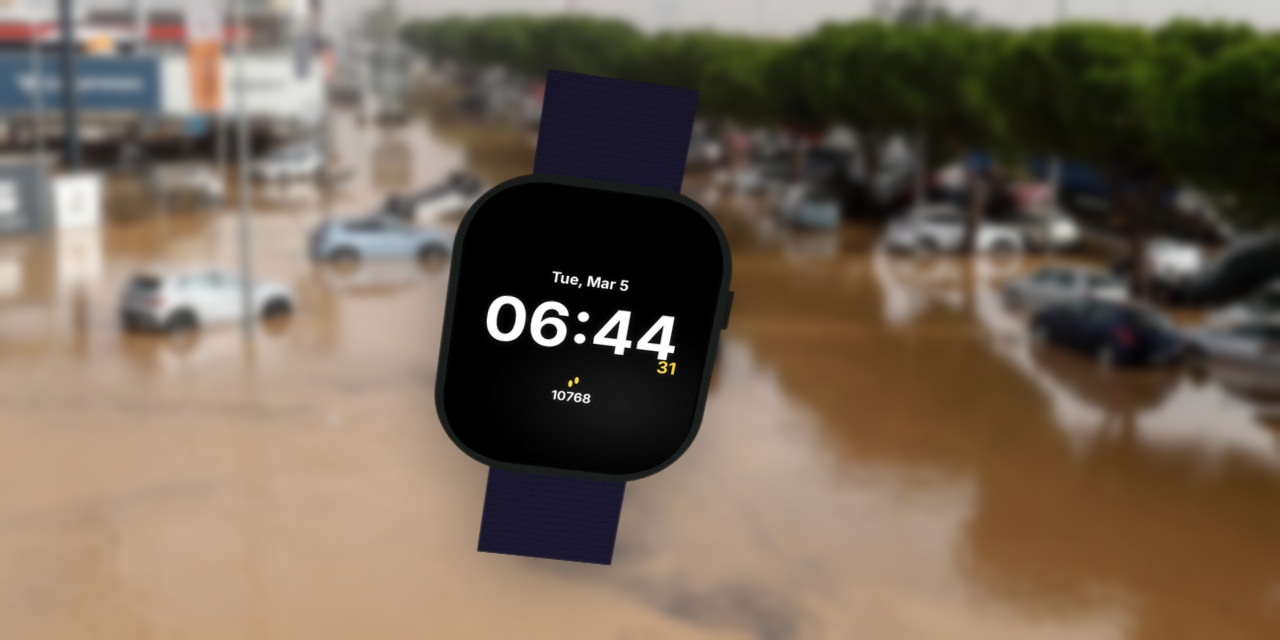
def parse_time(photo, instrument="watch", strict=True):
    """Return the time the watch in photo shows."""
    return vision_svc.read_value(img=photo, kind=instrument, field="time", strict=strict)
6:44:31
